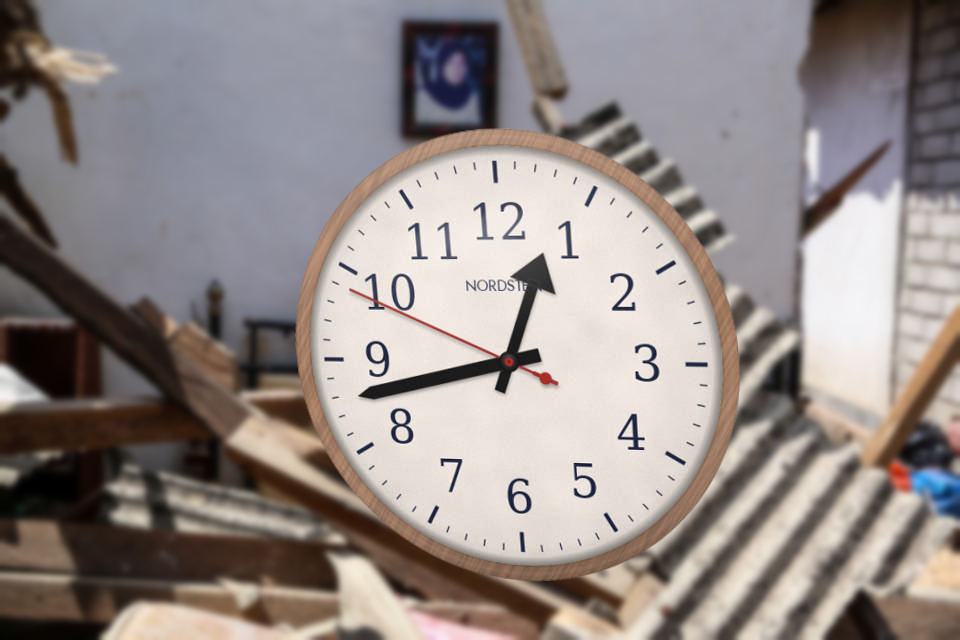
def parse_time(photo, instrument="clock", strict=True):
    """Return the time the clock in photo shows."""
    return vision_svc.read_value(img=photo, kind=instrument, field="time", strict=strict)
12:42:49
